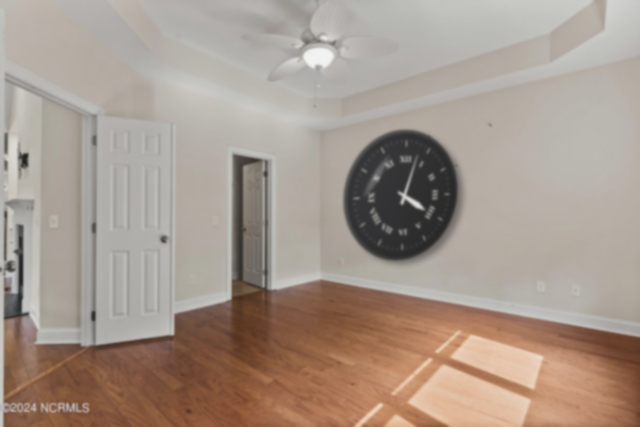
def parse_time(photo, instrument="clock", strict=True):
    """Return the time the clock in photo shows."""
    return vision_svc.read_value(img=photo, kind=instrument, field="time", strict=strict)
4:03
